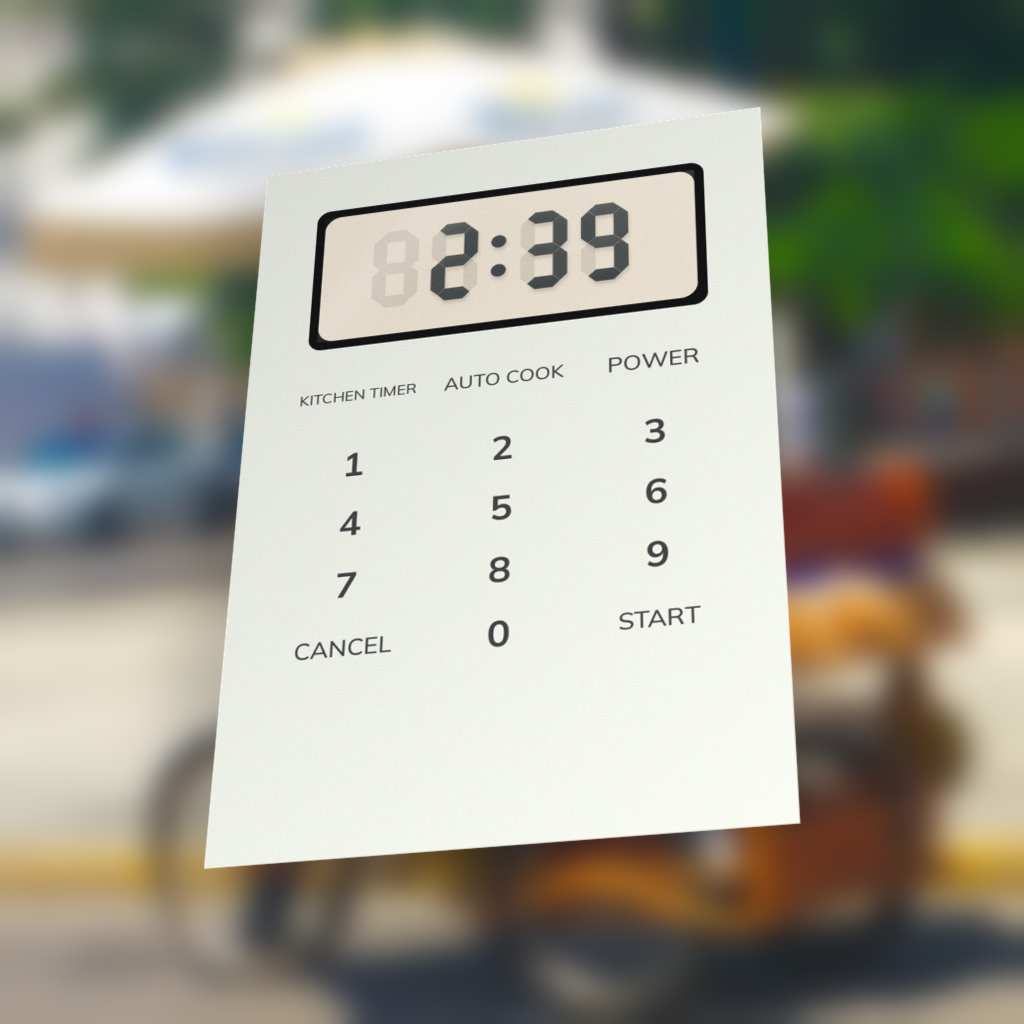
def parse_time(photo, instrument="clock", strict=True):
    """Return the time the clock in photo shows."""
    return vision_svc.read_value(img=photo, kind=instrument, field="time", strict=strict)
2:39
